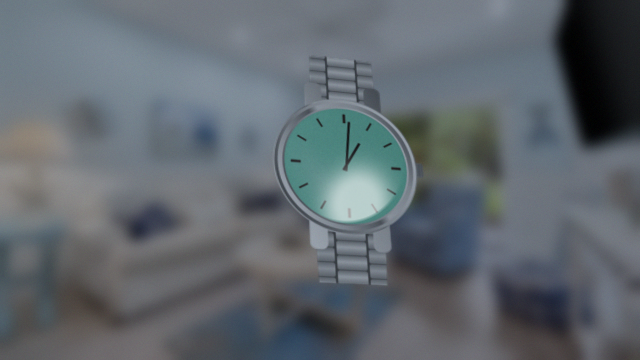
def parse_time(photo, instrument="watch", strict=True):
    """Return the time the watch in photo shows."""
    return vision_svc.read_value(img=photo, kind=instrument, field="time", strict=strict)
1:01
